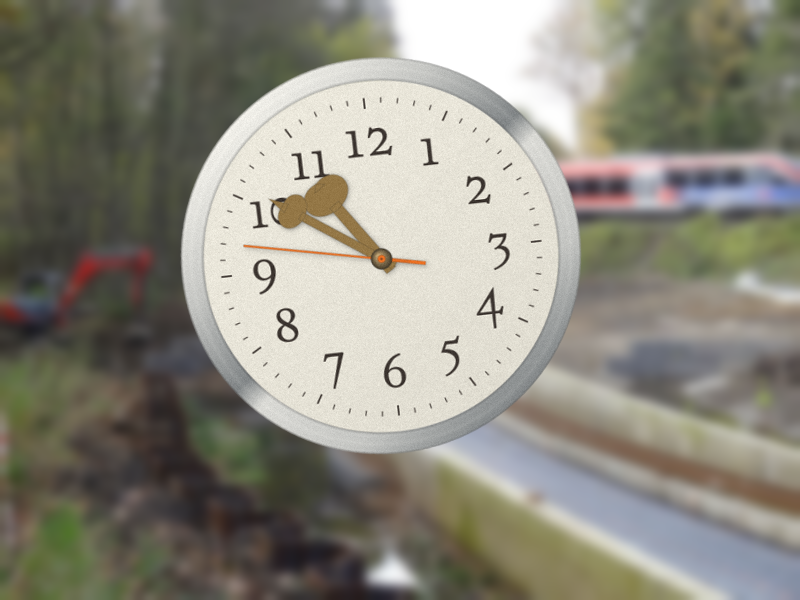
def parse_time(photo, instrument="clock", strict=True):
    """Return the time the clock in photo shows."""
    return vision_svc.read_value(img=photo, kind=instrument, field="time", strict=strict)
10:50:47
